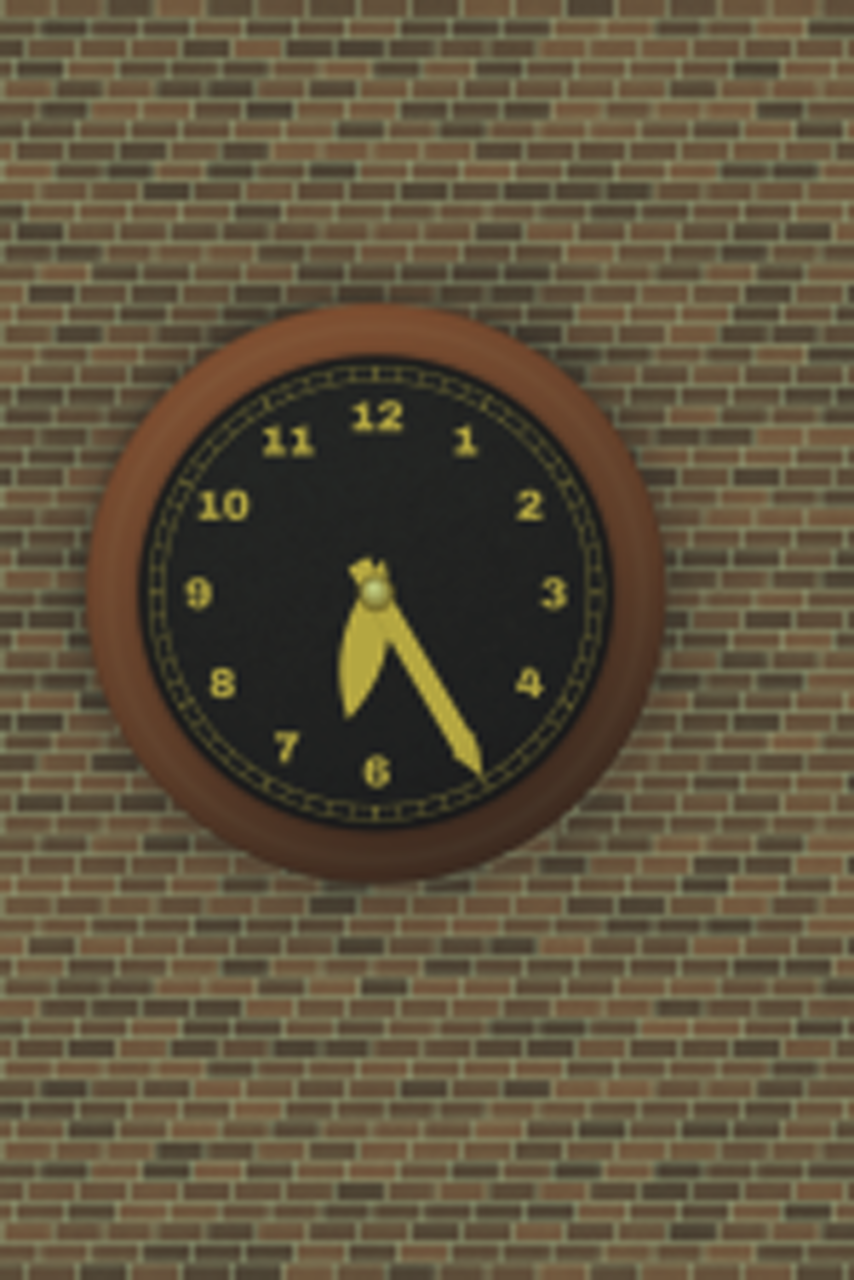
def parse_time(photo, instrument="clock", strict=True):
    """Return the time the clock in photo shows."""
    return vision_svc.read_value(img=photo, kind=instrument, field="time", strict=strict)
6:25
